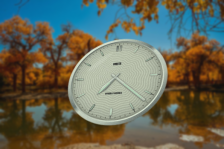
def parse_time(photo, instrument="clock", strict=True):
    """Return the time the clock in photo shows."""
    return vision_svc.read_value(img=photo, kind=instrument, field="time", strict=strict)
7:22
